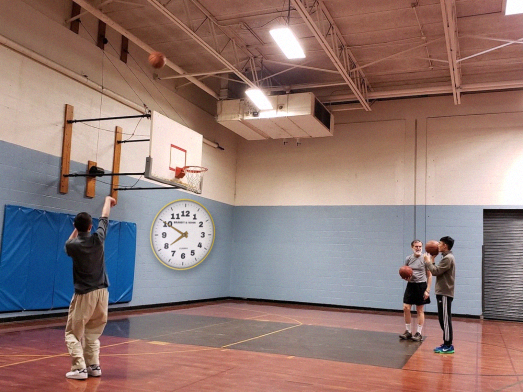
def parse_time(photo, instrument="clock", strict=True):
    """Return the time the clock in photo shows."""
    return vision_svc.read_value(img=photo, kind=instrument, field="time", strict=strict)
7:50
